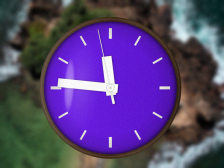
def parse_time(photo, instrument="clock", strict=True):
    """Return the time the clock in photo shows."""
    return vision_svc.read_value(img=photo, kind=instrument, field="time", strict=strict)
11:45:58
